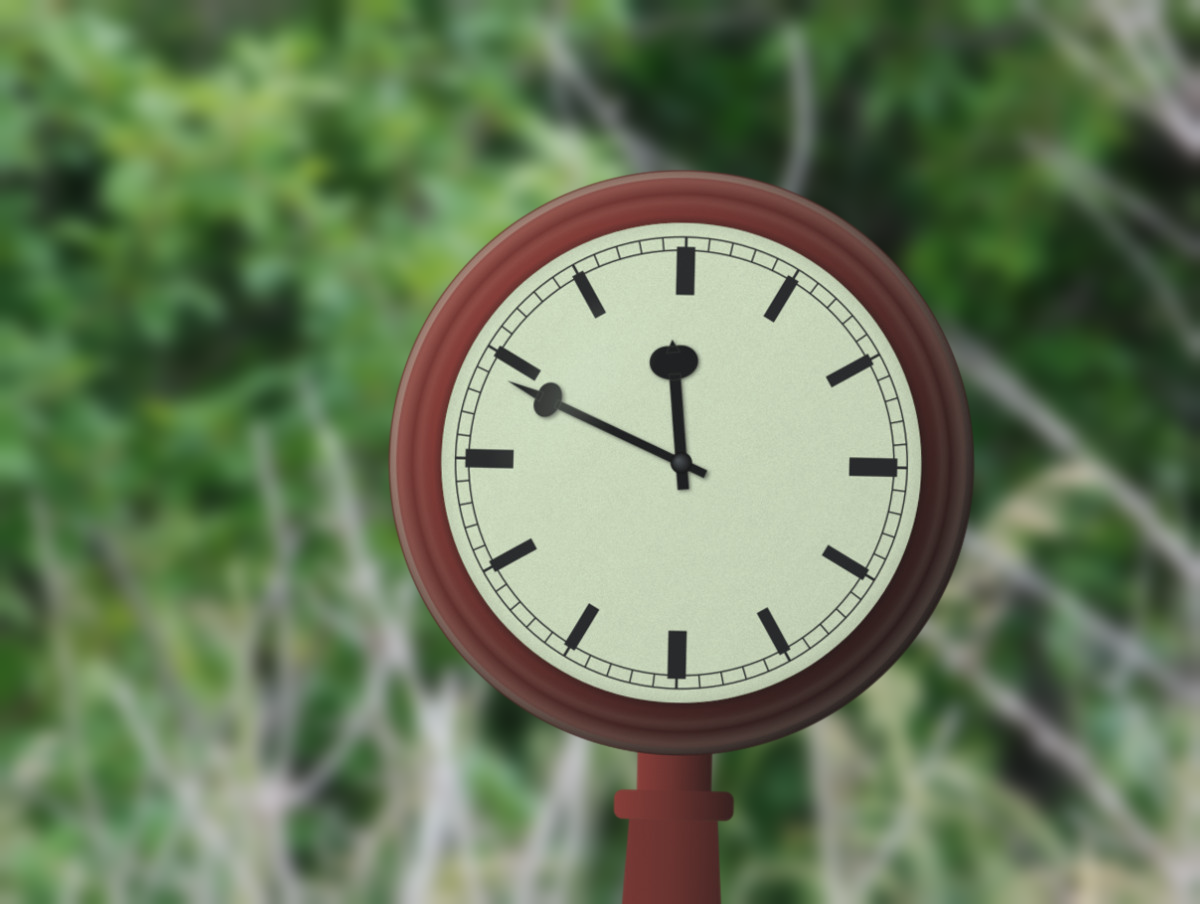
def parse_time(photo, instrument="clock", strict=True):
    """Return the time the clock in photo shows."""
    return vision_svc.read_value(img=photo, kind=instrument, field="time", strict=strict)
11:49
